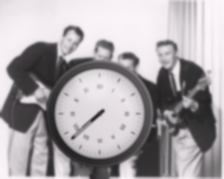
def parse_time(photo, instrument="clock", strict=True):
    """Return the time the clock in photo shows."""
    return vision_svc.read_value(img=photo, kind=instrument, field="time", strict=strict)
7:38
